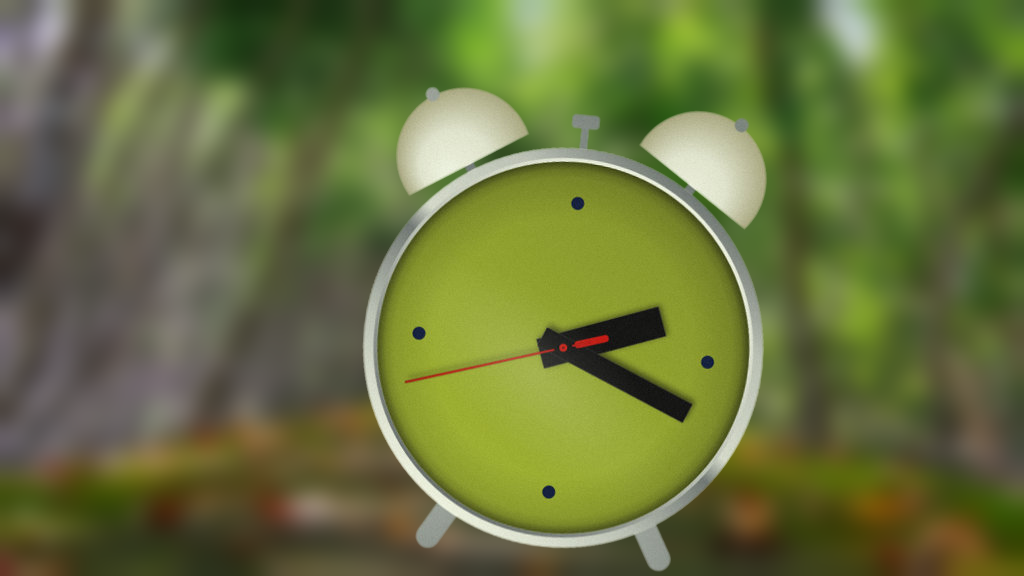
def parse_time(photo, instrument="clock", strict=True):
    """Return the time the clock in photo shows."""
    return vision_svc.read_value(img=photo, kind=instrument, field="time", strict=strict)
2:18:42
